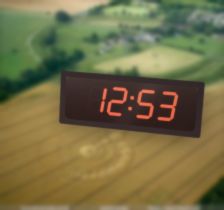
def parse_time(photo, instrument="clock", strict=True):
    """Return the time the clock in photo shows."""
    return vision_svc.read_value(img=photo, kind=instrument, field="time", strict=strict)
12:53
